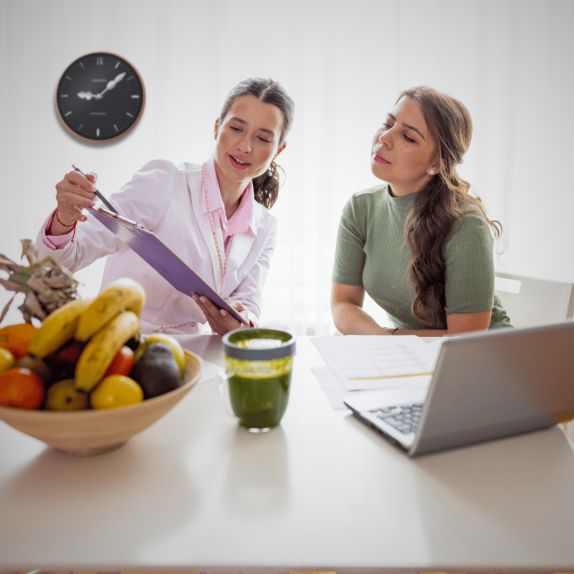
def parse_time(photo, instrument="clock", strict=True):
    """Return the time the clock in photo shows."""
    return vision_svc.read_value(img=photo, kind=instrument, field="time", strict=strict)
9:08
